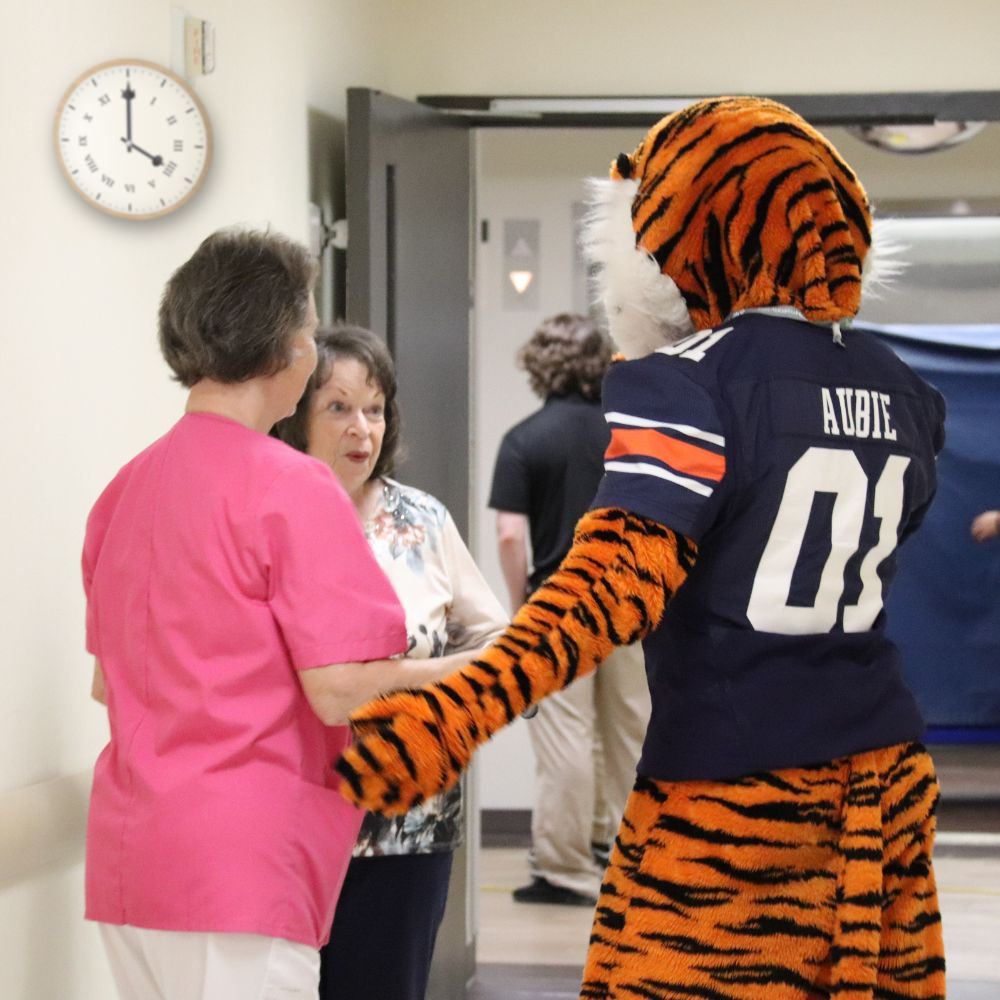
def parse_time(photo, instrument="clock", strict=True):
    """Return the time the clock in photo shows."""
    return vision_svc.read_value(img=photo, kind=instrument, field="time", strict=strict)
4:00
